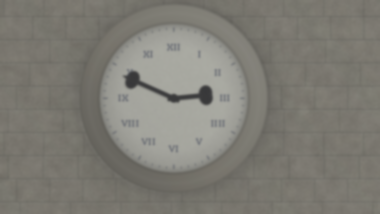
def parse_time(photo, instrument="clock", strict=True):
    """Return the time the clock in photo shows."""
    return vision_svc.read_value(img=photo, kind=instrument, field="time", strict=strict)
2:49
